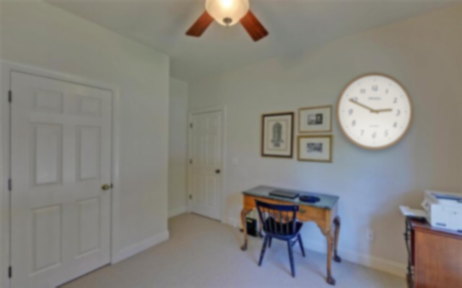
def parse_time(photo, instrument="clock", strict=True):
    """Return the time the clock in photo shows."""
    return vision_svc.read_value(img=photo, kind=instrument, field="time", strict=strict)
2:49
